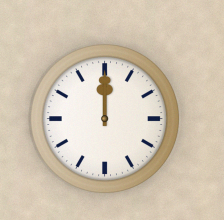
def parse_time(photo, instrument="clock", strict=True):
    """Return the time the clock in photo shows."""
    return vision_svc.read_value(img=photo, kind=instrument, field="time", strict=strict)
12:00
